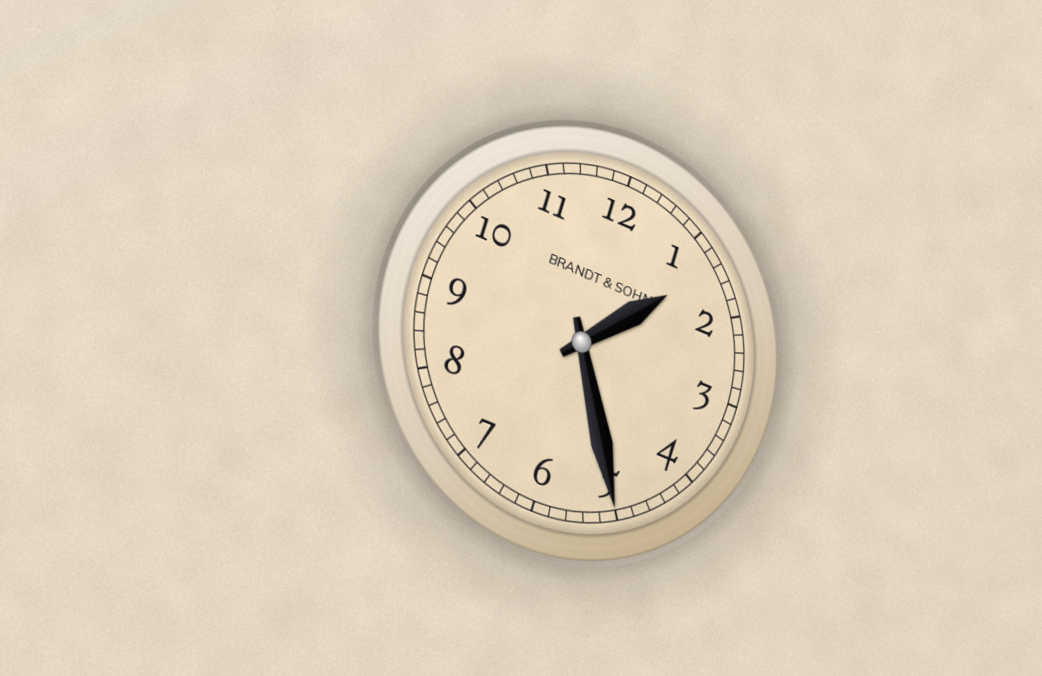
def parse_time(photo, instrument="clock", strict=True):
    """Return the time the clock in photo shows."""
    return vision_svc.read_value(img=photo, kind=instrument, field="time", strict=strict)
1:25
